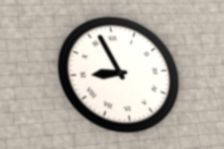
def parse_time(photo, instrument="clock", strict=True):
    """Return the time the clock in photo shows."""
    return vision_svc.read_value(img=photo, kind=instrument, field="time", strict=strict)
8:57
